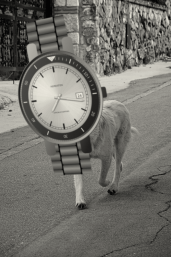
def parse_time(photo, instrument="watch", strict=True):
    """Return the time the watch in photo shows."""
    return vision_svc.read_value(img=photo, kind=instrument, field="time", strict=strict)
7:17
